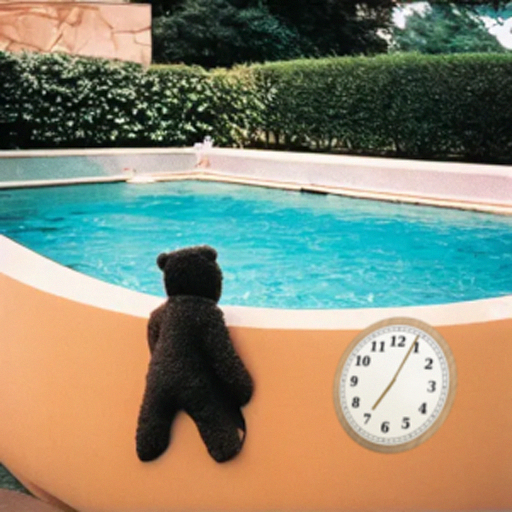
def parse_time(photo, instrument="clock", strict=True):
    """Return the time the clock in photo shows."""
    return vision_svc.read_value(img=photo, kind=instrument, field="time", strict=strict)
7:04
